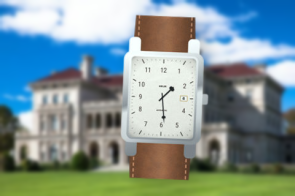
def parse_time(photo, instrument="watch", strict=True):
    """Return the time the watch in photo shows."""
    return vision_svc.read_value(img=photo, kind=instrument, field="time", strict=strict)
1:29
